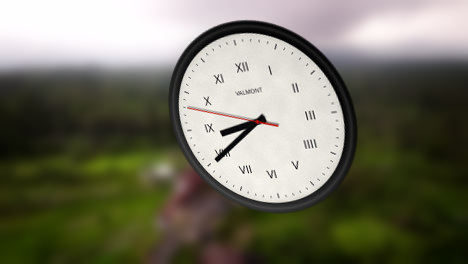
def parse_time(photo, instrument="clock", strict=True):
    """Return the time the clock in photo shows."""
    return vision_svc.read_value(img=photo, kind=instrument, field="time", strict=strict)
8:39:48
